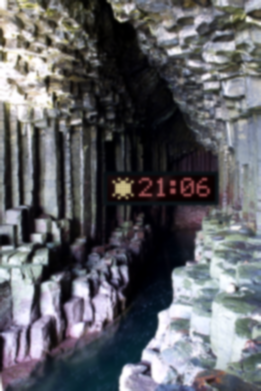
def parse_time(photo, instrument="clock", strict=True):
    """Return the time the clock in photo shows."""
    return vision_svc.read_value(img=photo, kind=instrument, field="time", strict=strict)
21:06
